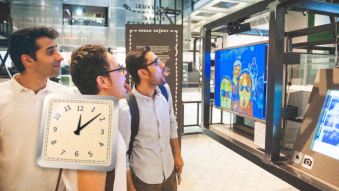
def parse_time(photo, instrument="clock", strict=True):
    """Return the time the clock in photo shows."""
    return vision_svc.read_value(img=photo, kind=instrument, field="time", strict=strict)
12:08
